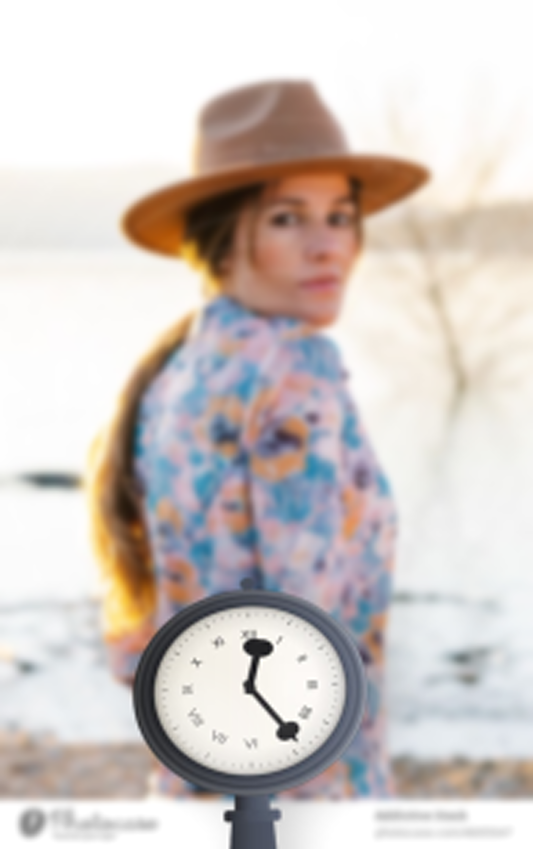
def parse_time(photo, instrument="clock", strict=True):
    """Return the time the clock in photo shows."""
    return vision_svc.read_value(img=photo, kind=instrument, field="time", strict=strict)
12:24
